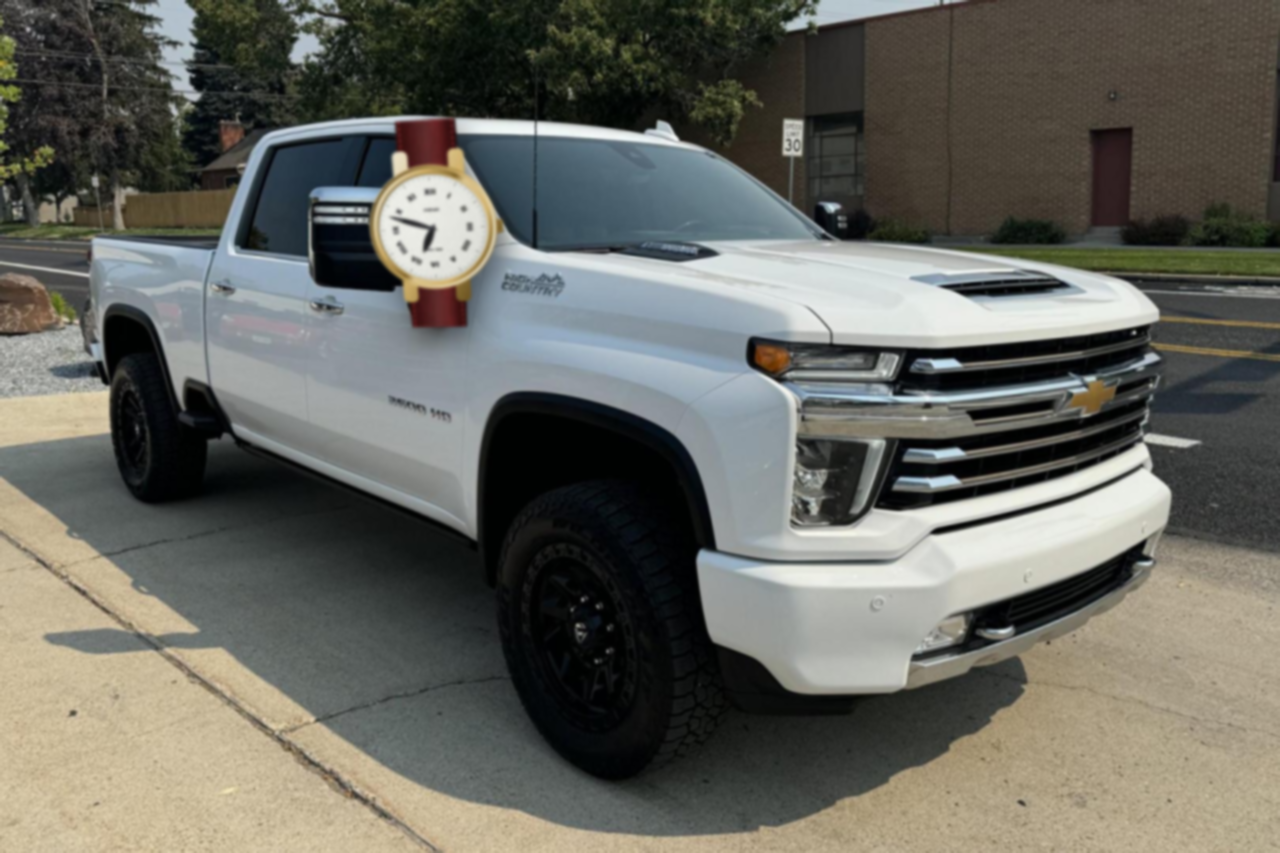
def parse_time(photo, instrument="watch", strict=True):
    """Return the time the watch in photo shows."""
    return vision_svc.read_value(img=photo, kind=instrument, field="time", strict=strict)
6:48
